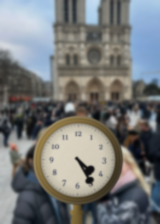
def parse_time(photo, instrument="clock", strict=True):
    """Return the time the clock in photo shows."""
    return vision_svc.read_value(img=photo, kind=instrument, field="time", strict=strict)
4:25
